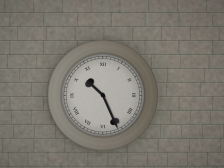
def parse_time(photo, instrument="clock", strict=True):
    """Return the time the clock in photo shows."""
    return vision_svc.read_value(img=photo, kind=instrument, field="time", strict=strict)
10:26
